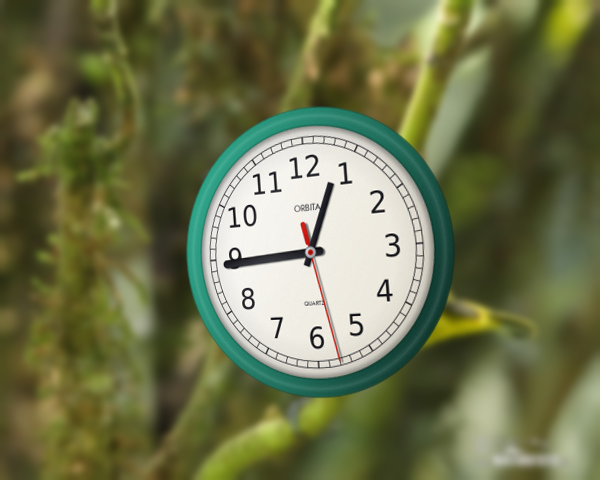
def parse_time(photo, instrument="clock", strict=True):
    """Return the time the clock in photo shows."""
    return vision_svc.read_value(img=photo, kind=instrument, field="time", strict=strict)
12:44:28
